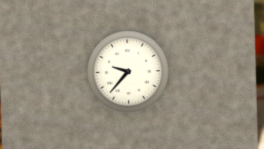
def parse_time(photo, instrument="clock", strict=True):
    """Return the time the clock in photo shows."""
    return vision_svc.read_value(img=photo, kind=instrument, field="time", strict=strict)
9:37
